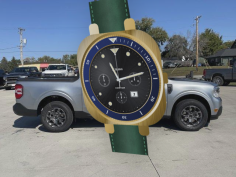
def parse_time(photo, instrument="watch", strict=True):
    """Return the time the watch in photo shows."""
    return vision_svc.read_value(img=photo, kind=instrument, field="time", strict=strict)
11:13
